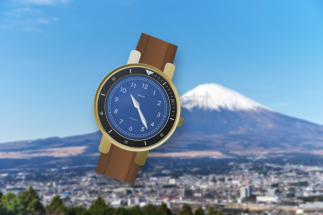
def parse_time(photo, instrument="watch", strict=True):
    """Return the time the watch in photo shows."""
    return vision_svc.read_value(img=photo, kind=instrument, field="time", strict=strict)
10:23
